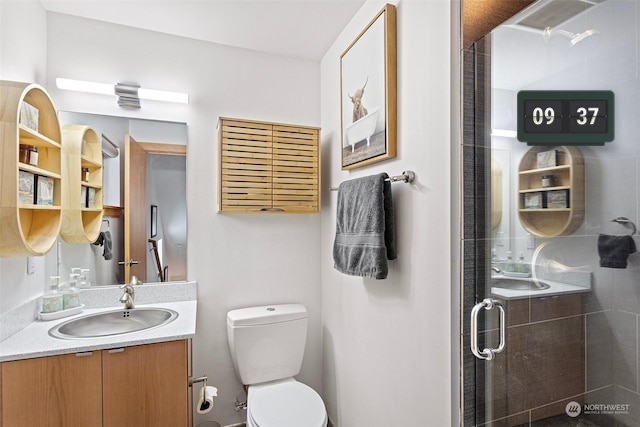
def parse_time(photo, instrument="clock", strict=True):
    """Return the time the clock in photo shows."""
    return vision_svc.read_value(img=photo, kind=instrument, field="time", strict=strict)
9:37
